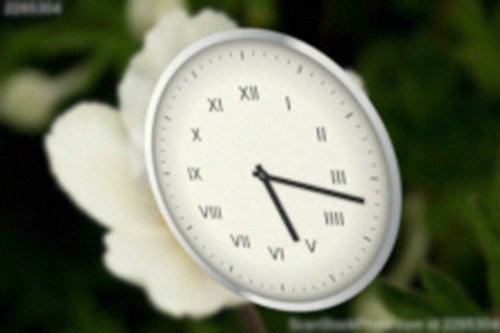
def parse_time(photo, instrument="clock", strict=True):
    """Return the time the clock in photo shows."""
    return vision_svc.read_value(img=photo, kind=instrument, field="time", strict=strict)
5:17
